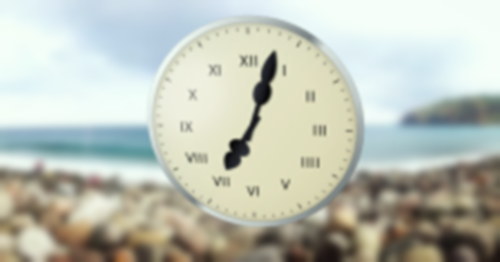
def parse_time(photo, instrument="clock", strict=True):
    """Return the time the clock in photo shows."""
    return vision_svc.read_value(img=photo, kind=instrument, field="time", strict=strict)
7:03
